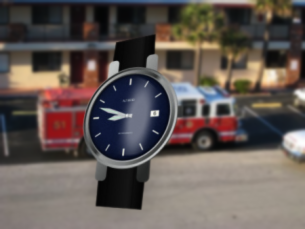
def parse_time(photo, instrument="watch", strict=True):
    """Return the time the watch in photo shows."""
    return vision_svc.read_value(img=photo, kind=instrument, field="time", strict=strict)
8:48
